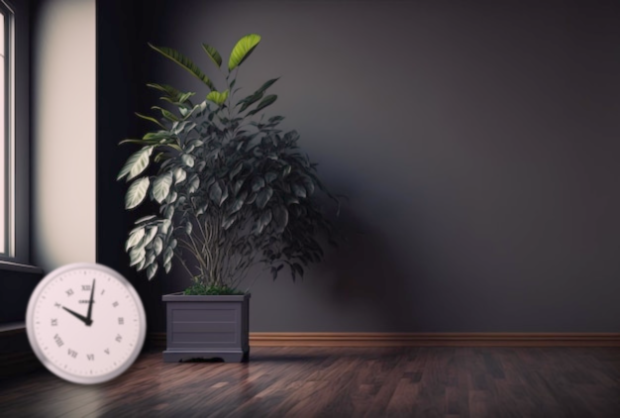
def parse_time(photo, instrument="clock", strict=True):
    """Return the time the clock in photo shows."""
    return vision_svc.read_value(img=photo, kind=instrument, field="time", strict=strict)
10:02
